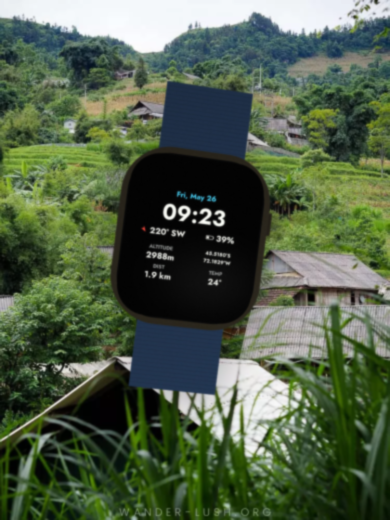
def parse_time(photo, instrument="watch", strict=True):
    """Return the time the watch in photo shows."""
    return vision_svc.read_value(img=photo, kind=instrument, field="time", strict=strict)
9:23
